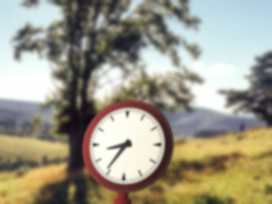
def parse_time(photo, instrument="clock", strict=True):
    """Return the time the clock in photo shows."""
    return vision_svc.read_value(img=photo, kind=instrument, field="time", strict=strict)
8:36
